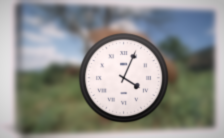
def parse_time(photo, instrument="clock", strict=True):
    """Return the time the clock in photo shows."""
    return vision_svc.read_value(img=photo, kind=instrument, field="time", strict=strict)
4:04
